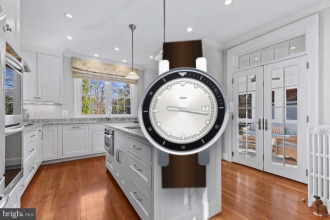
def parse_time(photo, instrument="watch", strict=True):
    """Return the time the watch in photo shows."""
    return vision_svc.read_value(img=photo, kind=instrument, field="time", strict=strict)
9:17
